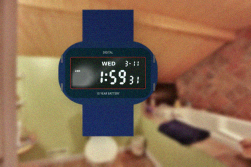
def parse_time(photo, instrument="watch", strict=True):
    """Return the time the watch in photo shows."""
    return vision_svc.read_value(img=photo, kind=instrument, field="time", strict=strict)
1:59:31
